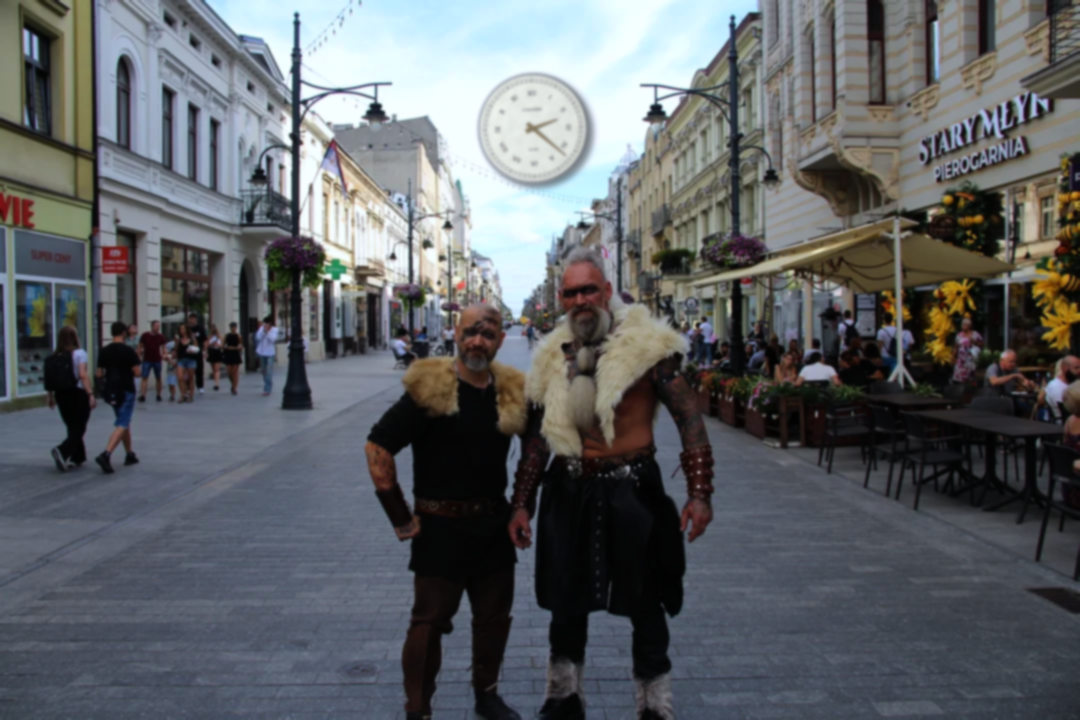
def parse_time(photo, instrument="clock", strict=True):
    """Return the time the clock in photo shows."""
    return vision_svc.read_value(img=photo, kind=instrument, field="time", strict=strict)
2:22
